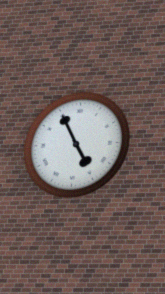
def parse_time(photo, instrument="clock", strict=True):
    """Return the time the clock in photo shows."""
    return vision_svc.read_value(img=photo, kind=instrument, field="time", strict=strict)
4:55
